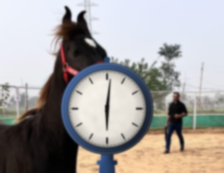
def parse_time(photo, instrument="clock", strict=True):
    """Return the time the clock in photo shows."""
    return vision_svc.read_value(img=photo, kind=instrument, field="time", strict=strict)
6:01
